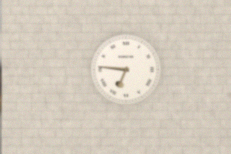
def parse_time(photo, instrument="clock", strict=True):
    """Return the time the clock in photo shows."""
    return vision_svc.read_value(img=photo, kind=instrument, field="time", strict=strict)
6:46
